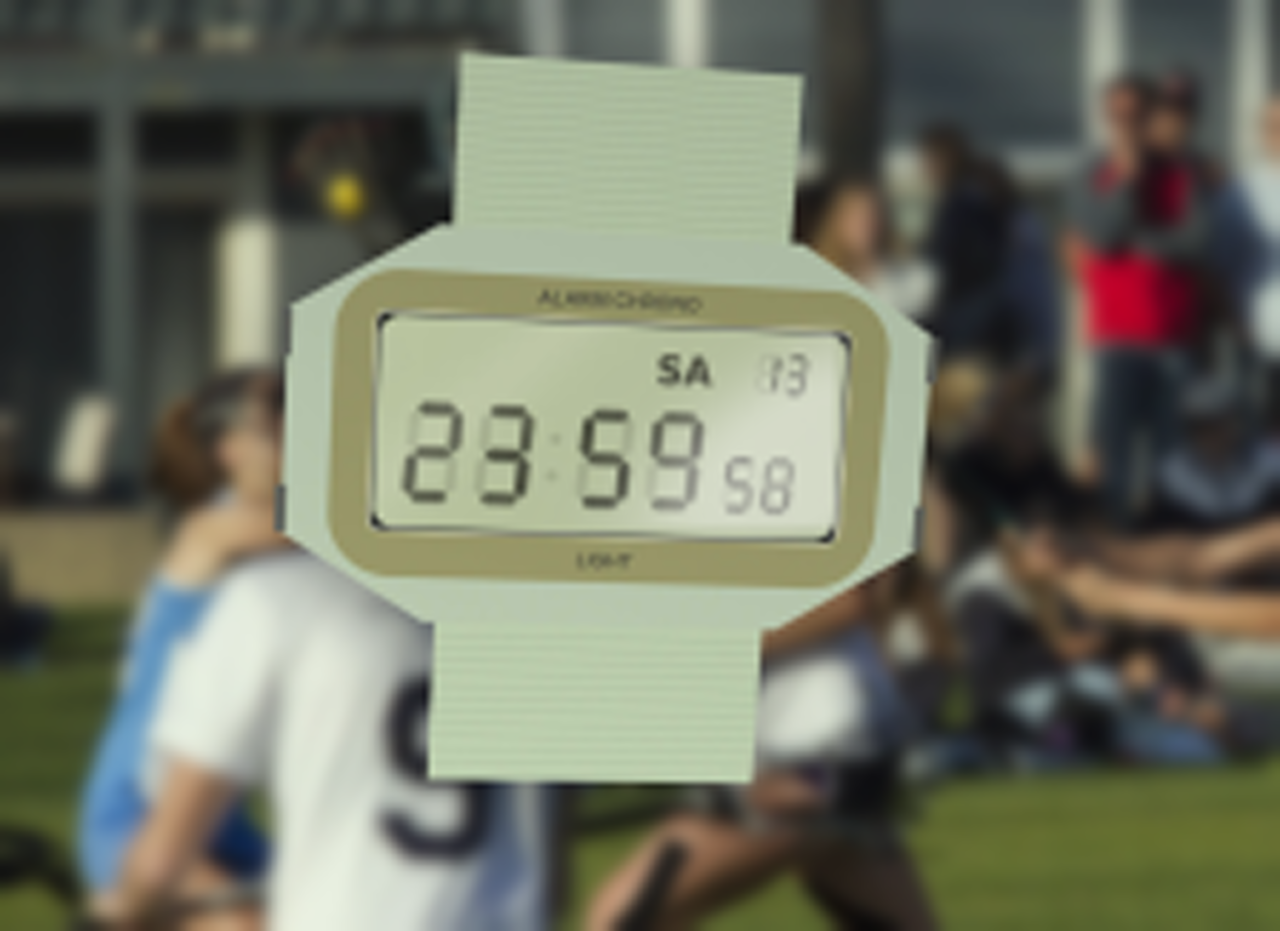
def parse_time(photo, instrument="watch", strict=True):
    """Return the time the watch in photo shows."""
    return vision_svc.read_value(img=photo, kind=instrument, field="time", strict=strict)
23:59:58
